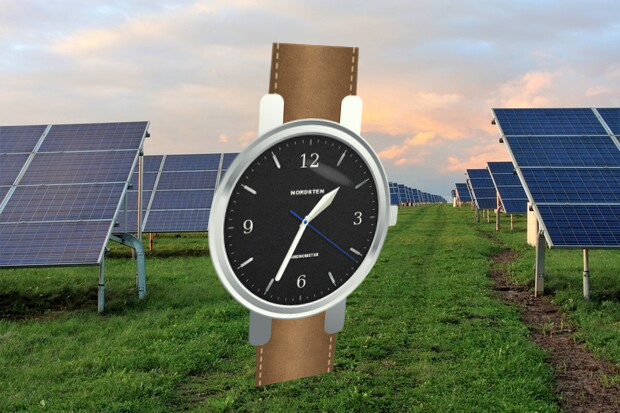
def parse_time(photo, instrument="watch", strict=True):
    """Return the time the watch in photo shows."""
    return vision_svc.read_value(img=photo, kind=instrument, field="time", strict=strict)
1:34:21
